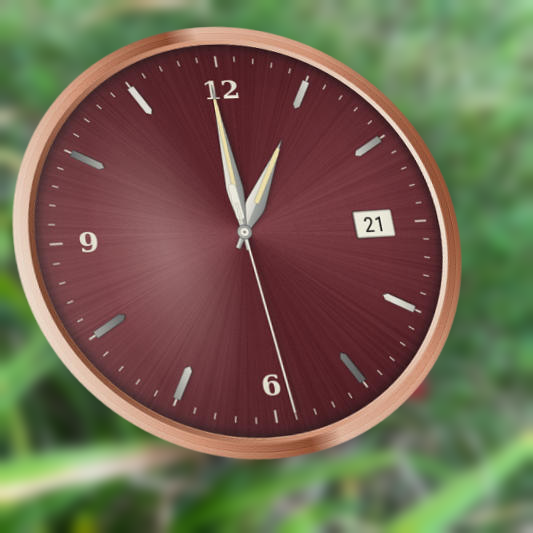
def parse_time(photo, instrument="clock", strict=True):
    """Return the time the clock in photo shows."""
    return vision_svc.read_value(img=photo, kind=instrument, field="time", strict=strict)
12:59:29
